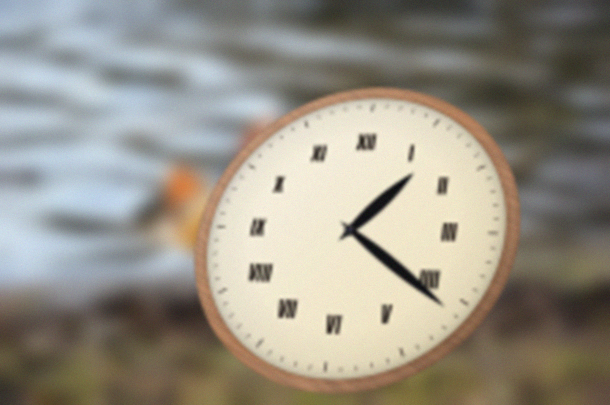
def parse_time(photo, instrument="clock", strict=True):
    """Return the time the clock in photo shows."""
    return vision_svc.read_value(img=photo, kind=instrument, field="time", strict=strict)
1:21
